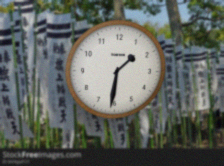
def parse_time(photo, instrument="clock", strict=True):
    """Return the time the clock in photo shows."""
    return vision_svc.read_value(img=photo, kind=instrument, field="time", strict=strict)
1:31
